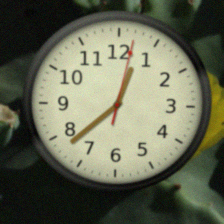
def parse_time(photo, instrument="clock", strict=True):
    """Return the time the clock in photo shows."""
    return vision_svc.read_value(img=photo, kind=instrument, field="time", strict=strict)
12:38:02
